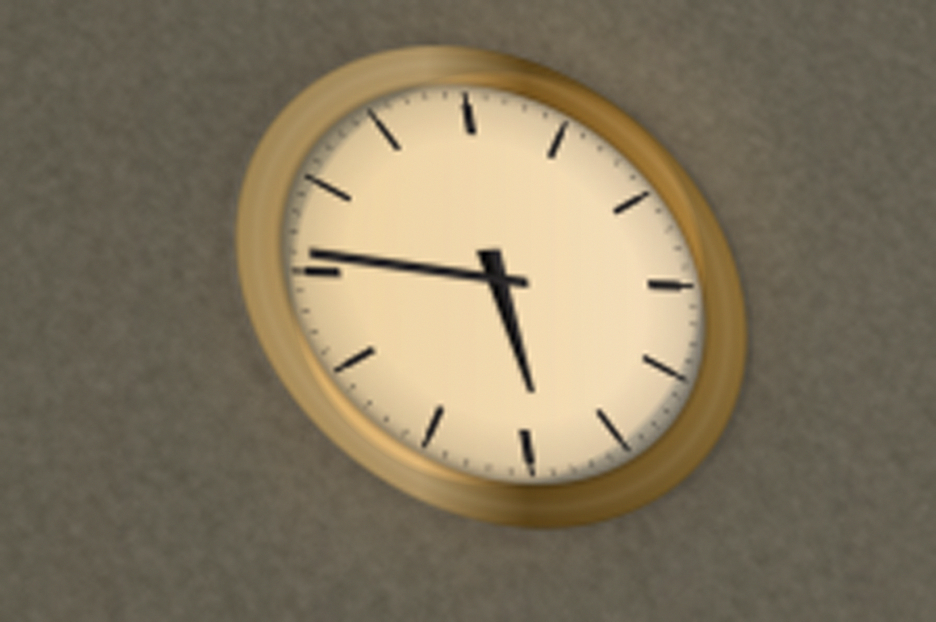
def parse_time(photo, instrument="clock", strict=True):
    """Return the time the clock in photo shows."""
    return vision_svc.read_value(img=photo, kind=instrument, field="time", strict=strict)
5:46
